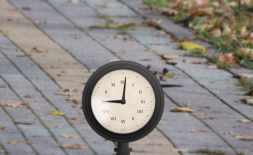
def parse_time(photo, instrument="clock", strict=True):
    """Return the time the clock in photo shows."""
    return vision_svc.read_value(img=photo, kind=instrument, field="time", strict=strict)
9:01
